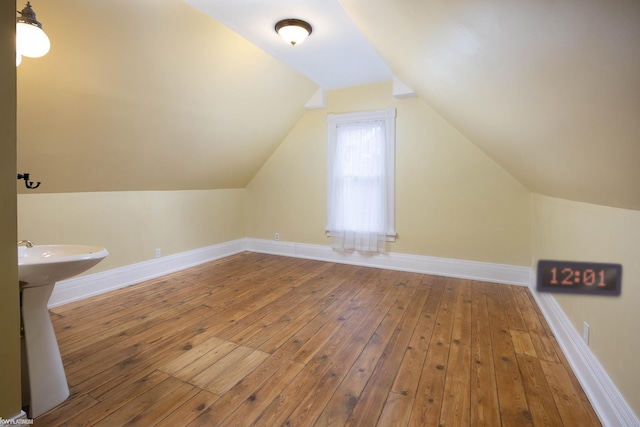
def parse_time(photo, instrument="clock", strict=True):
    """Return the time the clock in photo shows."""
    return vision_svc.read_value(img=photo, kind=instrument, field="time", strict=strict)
12:01
